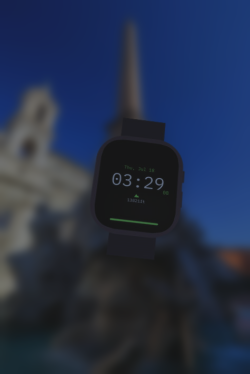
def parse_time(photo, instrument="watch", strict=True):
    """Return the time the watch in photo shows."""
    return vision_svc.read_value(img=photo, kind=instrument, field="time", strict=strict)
3:29
